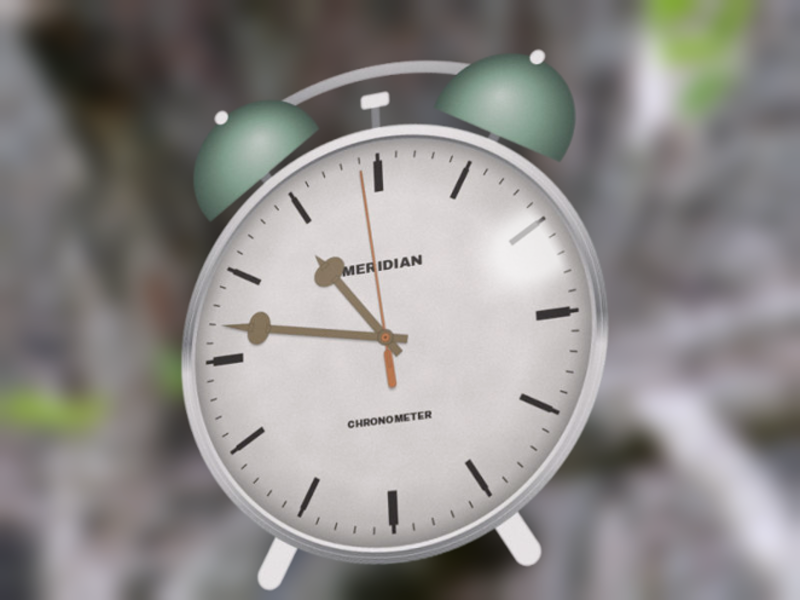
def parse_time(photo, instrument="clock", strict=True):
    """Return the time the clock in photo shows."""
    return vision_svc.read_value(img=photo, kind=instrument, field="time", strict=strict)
10:46:59
